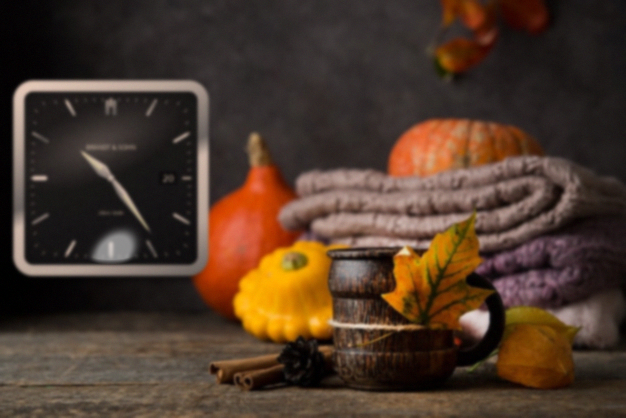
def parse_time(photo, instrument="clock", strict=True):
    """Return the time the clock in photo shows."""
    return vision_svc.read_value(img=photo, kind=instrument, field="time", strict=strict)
10:24
